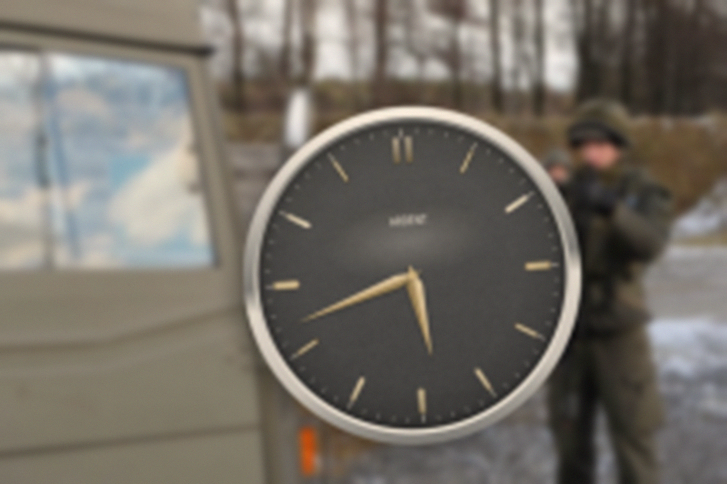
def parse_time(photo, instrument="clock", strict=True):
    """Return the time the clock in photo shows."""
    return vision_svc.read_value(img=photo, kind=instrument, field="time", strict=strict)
5:42
